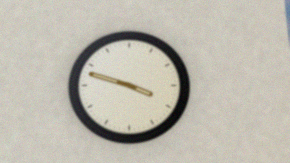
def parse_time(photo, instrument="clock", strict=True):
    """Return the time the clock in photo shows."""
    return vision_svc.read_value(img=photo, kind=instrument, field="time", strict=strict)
3:48
